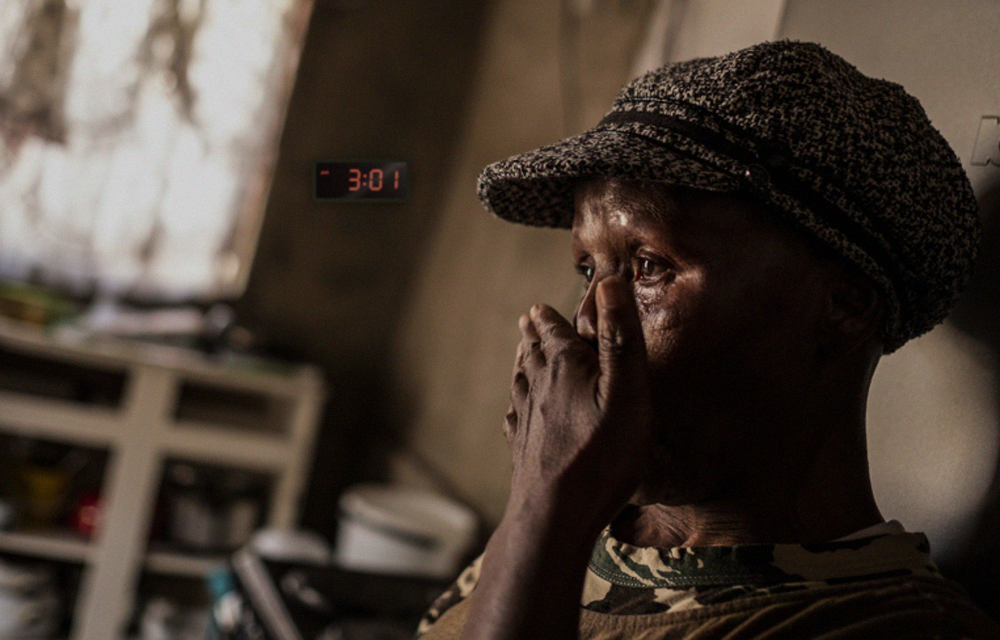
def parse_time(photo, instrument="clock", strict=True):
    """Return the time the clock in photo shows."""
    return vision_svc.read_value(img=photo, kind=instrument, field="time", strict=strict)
3:01
